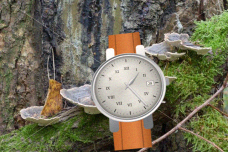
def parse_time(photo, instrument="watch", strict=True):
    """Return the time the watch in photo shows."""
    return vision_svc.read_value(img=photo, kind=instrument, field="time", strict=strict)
1:24
